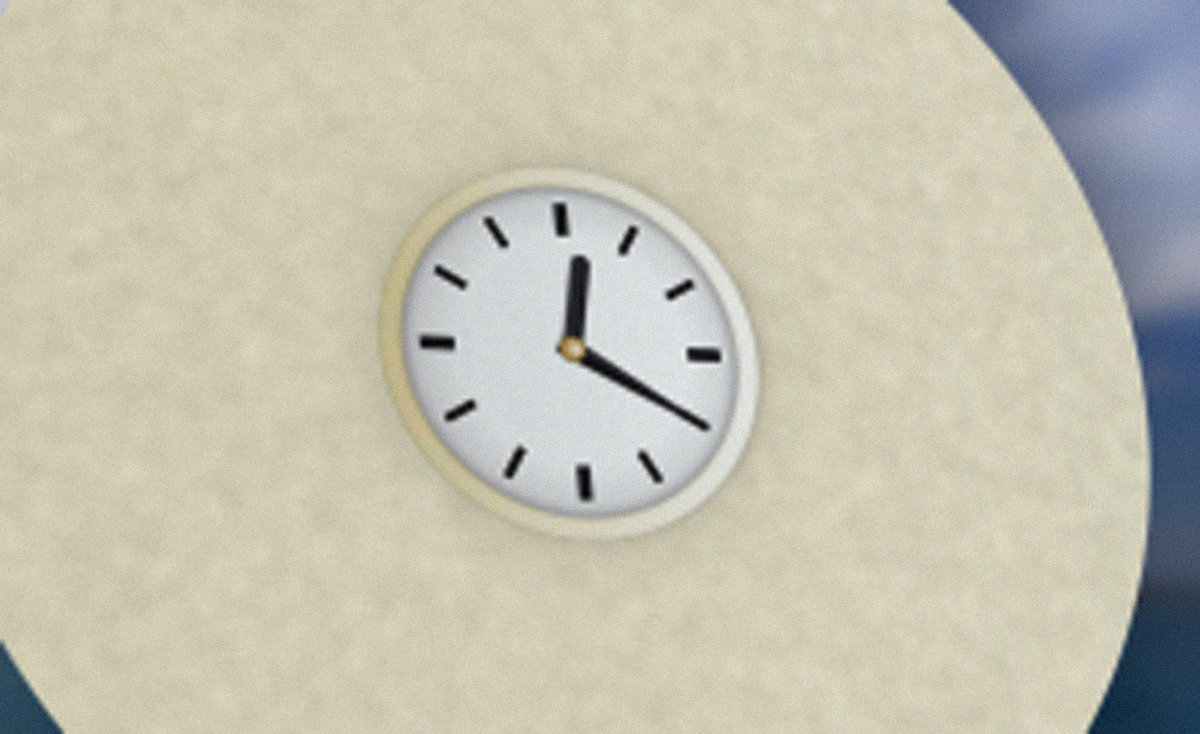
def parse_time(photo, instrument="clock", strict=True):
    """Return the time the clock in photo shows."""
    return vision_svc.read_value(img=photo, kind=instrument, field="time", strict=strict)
12:20
